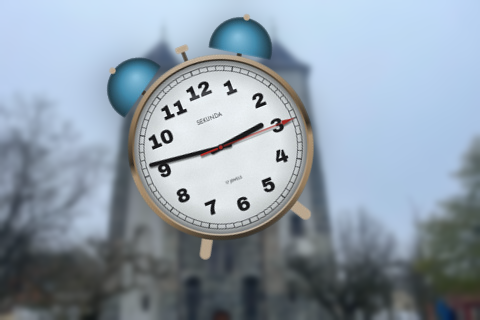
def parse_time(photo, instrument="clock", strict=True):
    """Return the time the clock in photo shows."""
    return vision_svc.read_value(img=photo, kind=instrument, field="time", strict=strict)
2:46:15
